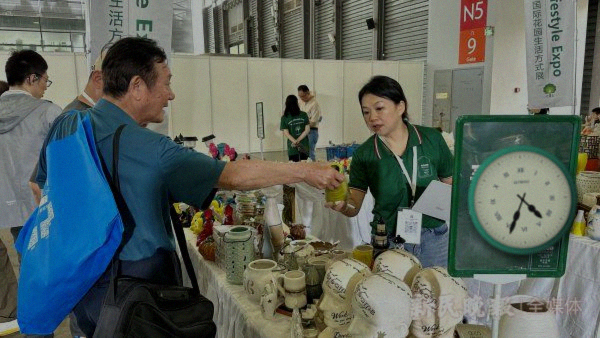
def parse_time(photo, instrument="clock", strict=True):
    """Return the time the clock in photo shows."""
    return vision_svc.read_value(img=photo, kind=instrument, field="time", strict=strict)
4:34
